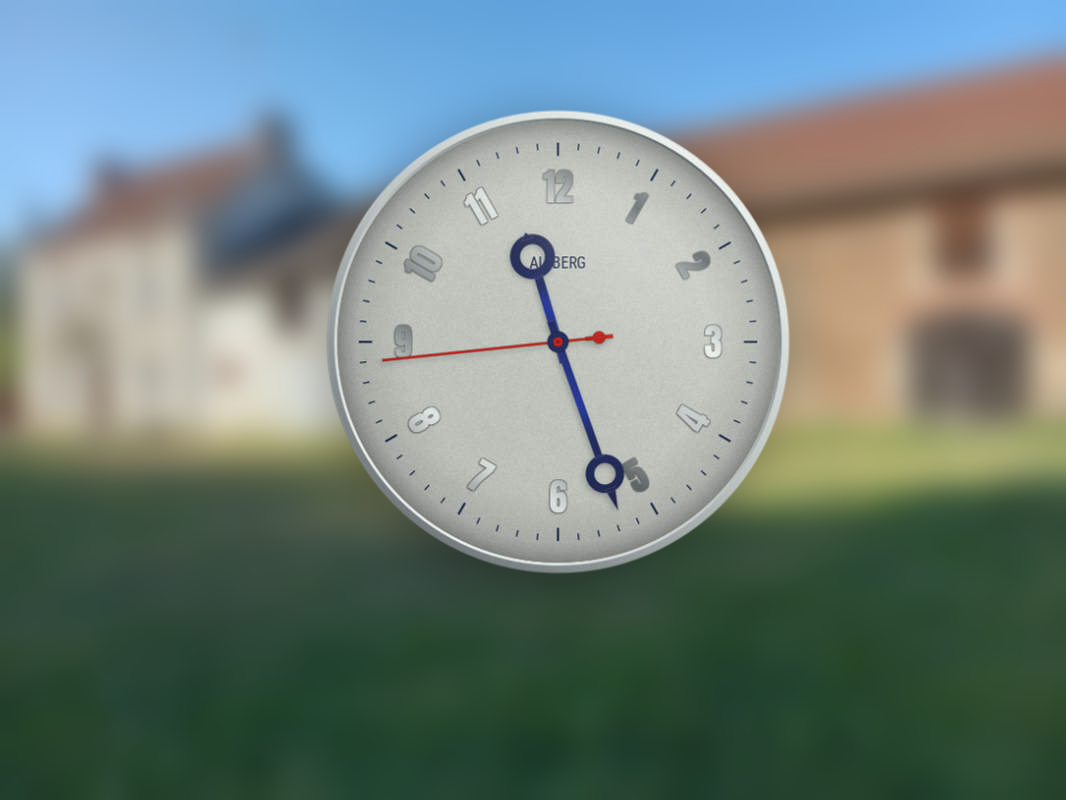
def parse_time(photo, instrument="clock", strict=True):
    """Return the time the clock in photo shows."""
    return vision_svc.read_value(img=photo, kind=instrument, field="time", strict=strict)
11:26:44
